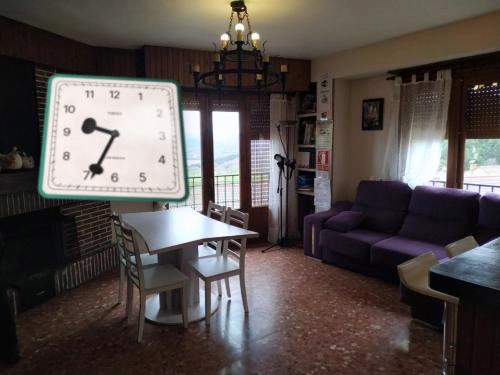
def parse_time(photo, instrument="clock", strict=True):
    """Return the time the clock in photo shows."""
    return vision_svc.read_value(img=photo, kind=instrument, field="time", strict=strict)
9:34
